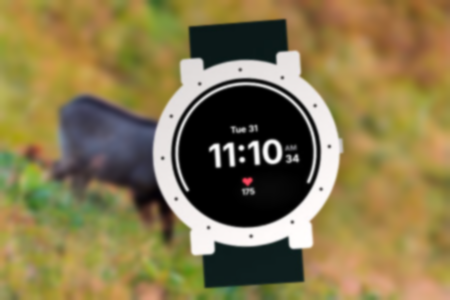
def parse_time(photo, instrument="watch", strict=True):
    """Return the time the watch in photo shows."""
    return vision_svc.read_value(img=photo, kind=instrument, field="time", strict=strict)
11:10
